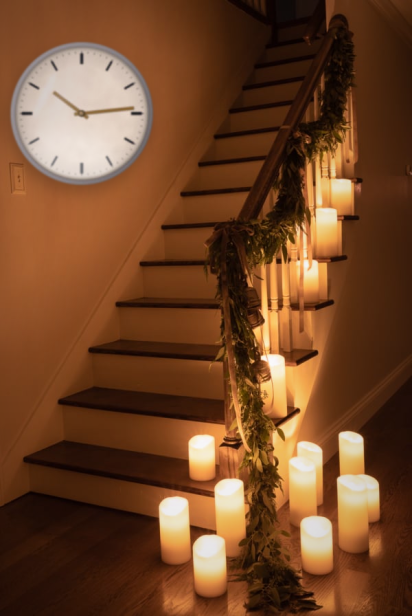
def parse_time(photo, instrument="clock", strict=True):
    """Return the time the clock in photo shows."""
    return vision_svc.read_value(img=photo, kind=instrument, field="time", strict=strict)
10:14
